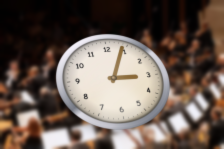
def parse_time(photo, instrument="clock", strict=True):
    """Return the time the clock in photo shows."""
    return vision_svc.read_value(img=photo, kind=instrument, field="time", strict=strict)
3:04
